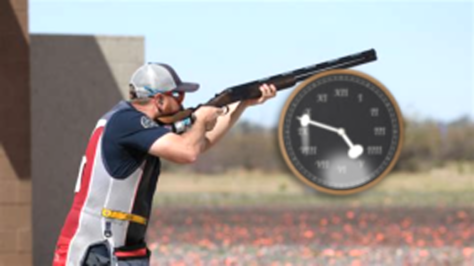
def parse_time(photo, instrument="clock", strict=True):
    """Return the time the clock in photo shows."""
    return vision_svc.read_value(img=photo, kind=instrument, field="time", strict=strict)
4:48
